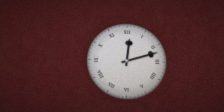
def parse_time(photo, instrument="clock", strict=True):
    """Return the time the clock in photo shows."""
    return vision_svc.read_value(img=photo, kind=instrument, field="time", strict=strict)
12:12
